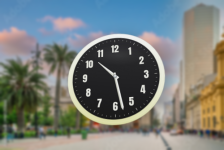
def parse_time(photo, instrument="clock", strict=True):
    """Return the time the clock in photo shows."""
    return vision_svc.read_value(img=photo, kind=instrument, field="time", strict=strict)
10:28
